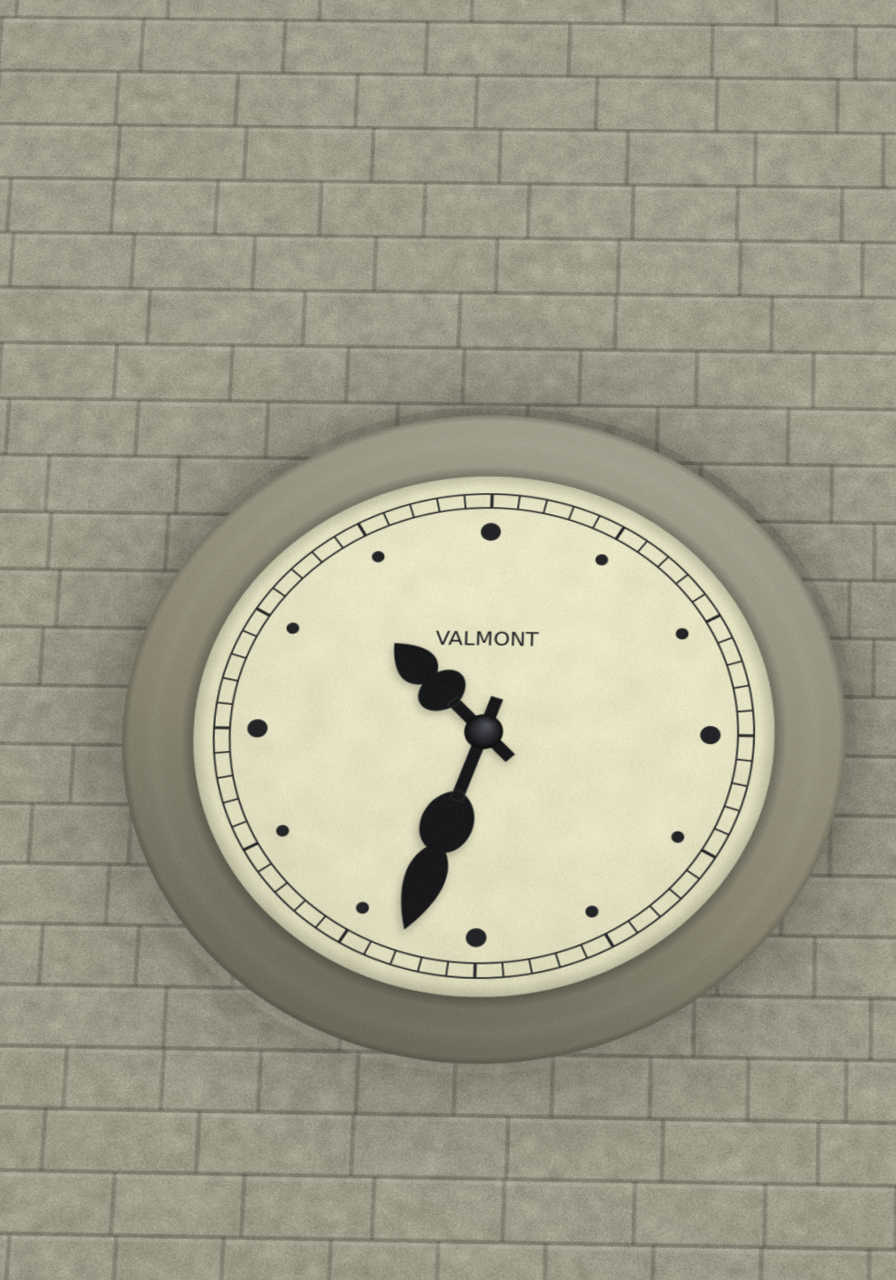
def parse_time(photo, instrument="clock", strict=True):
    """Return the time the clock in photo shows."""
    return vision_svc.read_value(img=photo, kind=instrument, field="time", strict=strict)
10:33
